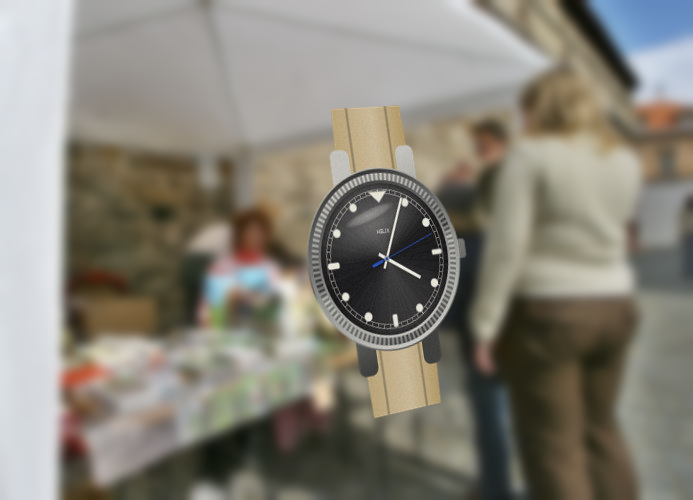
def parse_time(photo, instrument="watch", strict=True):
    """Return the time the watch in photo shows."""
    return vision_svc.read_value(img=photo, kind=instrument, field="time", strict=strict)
4:04:12
